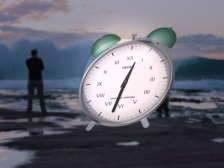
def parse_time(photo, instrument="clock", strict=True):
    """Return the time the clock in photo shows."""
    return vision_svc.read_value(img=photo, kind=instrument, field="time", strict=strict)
12:32
